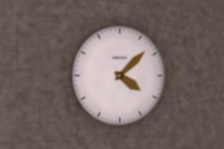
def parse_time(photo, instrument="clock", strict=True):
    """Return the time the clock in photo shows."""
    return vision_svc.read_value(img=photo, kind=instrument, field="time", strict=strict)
4:08
